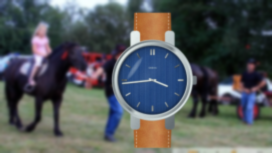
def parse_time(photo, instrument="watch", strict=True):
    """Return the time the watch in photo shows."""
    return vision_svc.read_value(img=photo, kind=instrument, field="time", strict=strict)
3:44
